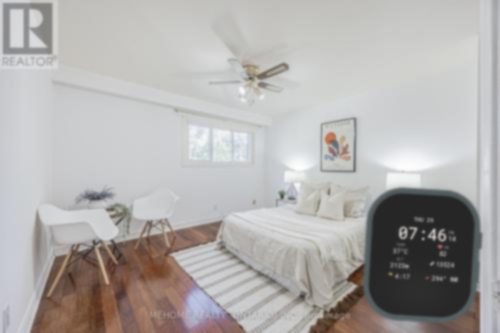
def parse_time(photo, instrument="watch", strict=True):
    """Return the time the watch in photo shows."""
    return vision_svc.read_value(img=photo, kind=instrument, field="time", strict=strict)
7:46
